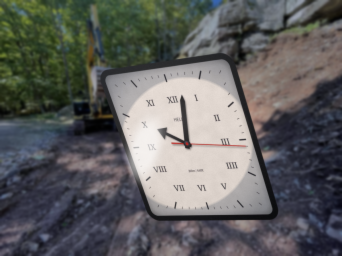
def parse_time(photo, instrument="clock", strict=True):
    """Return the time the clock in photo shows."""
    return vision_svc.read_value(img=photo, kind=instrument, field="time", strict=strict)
10:02:16
